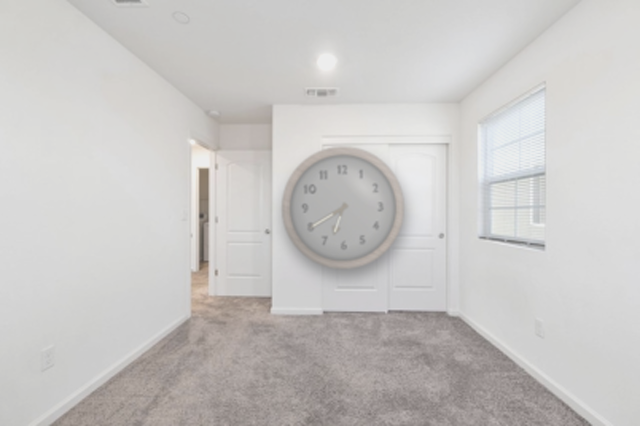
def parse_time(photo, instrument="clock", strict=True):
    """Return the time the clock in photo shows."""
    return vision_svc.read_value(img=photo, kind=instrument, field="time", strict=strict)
6:40
